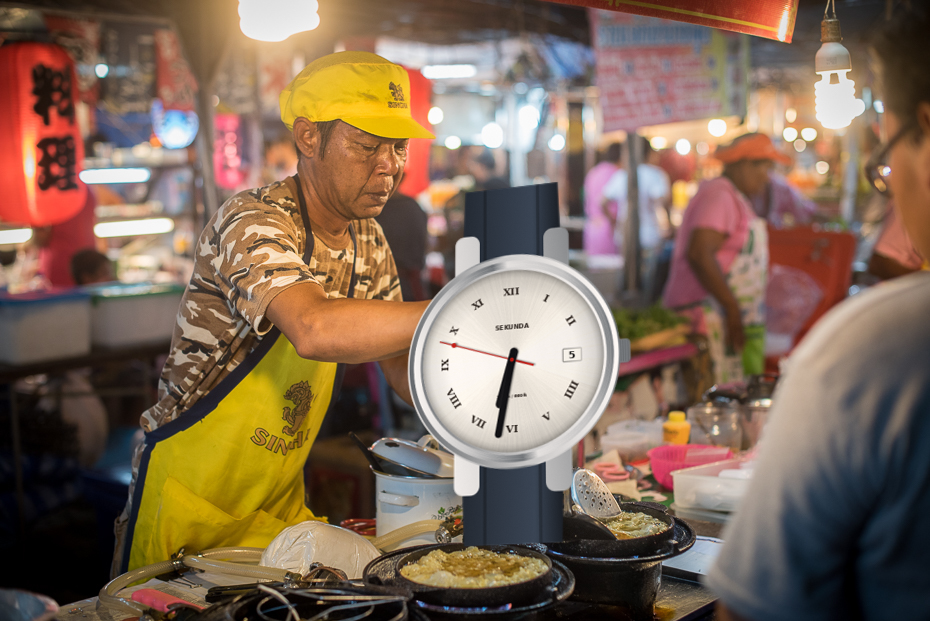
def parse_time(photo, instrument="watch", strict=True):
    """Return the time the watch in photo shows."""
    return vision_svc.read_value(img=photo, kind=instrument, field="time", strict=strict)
6:31:48
